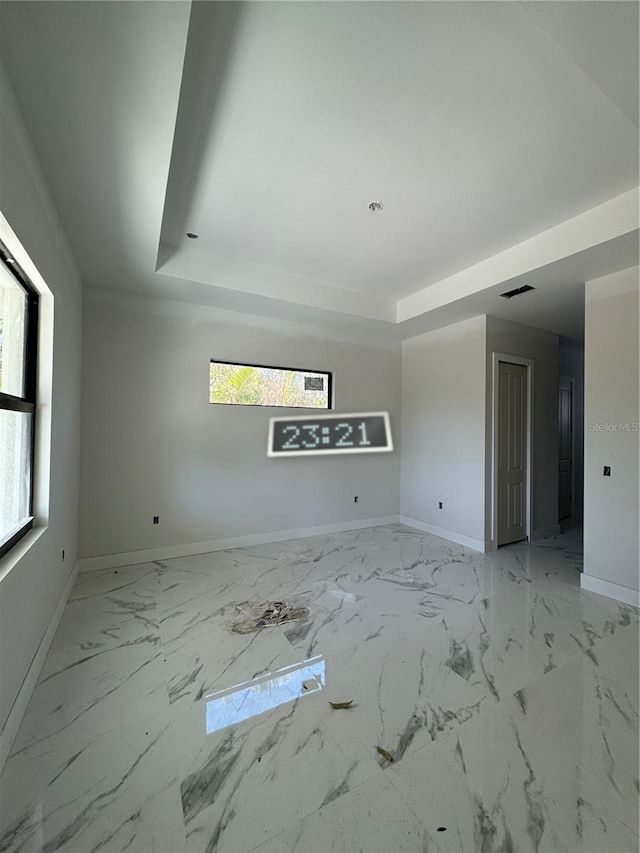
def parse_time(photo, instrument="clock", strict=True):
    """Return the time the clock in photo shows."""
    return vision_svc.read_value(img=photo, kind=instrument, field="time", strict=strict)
23:21
